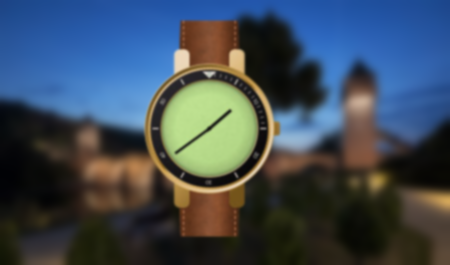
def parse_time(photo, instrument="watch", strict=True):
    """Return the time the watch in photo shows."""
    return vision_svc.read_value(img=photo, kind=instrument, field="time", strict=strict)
1:39
